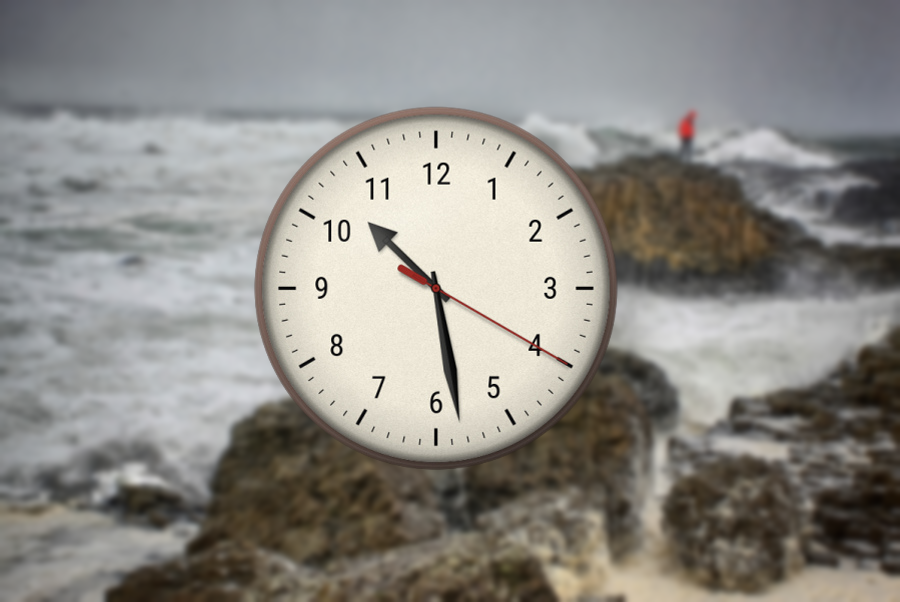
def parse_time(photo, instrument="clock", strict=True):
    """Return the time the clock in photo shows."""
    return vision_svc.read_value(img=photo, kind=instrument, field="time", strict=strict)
10:28:20
